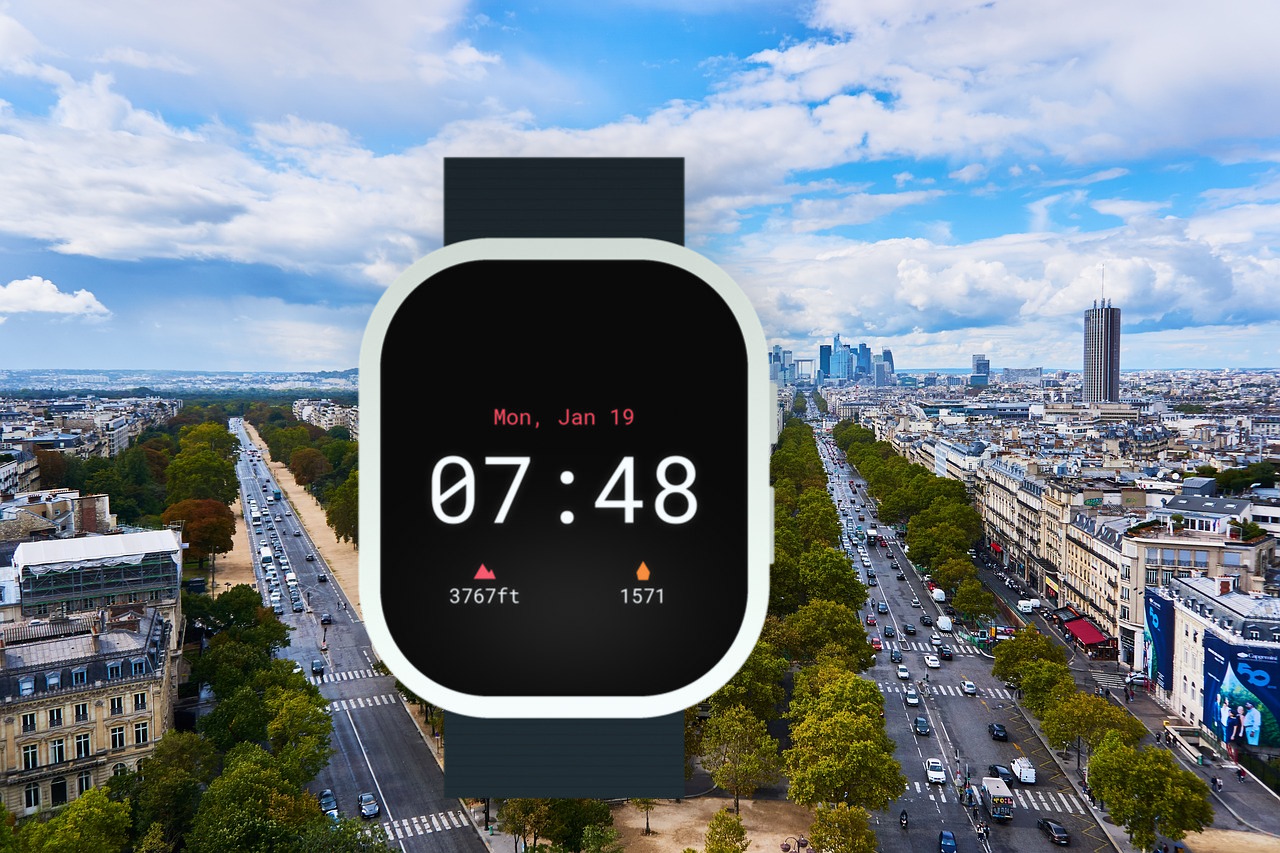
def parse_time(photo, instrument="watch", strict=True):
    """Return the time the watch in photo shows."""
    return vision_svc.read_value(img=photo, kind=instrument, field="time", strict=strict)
7:48
